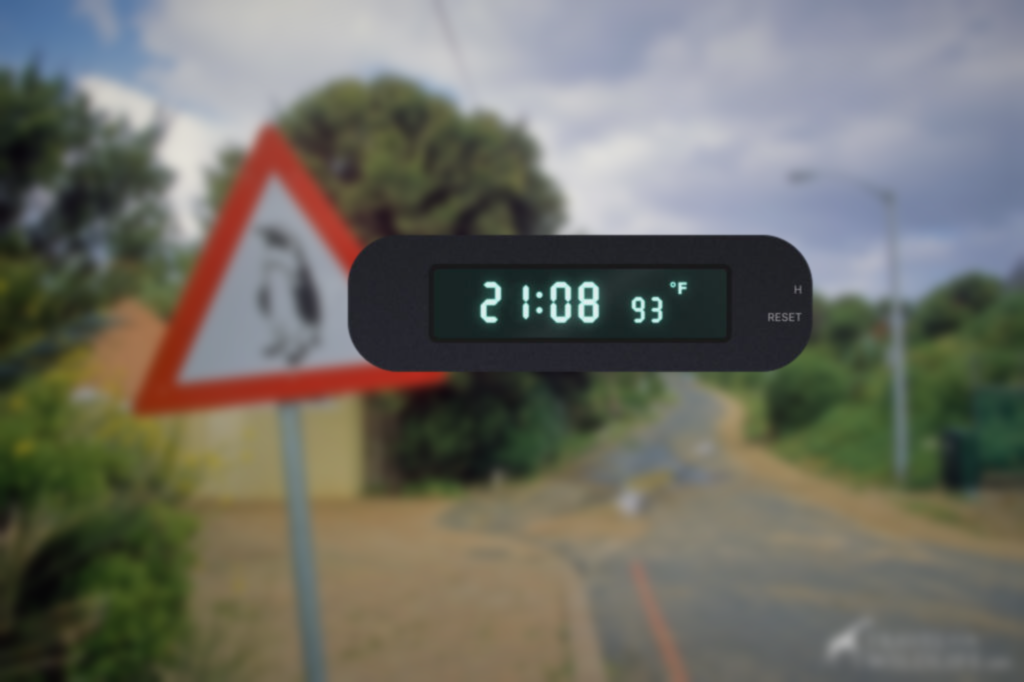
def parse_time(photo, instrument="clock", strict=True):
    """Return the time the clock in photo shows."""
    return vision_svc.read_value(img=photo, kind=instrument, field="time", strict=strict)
21:08
